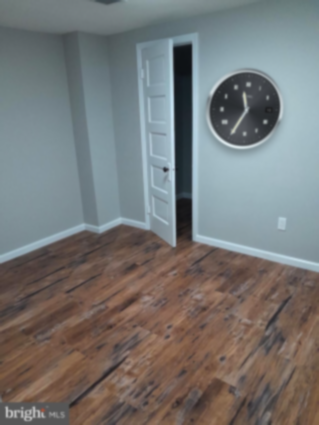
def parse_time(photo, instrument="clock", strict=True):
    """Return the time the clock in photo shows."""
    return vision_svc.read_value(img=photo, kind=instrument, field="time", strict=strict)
11:35
